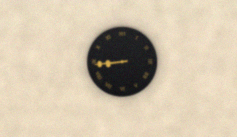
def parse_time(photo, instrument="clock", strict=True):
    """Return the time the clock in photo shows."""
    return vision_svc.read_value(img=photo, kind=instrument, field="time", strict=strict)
8:44
